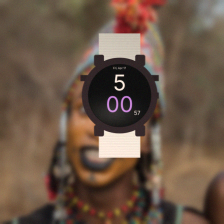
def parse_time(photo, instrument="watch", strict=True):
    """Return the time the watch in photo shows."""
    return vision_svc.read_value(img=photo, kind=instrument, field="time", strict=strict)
5:00
